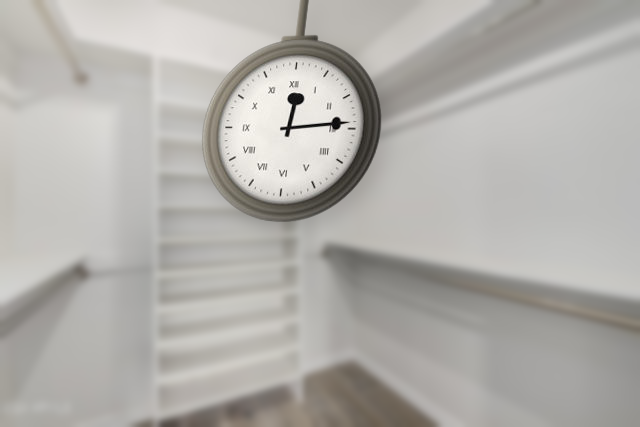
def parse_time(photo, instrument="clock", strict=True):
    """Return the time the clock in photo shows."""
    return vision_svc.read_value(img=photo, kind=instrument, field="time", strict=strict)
12:14
